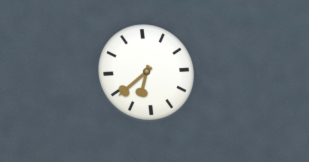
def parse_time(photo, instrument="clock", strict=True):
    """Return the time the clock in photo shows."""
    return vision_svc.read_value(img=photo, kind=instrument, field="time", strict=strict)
6:39
